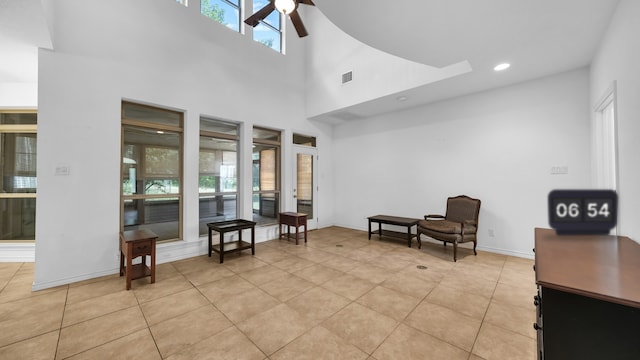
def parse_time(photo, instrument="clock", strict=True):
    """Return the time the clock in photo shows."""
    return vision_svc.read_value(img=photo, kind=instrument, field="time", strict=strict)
6:54
